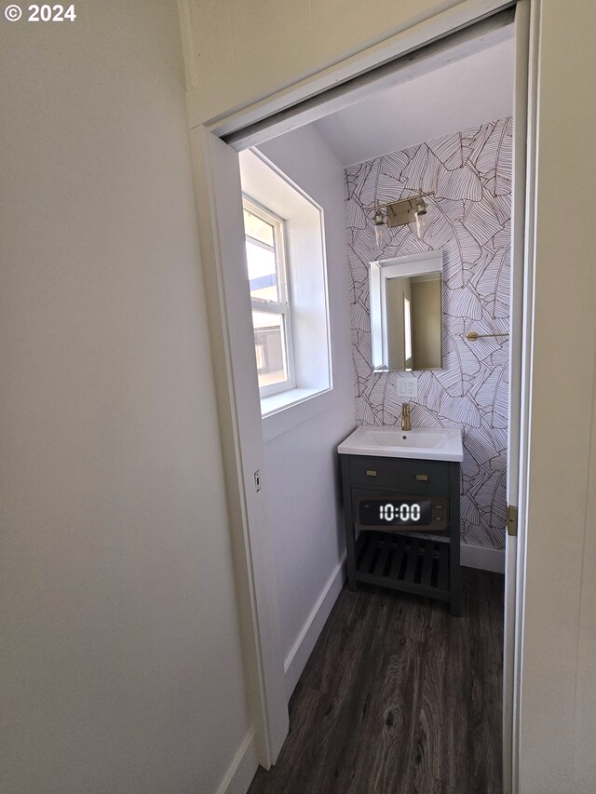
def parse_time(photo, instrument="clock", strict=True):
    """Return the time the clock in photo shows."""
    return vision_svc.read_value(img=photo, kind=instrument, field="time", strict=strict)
10:00
